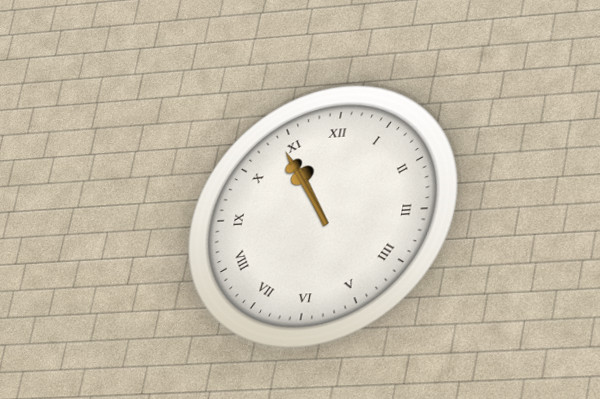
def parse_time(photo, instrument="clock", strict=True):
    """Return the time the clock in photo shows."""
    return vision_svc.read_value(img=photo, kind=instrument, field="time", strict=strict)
10:54
